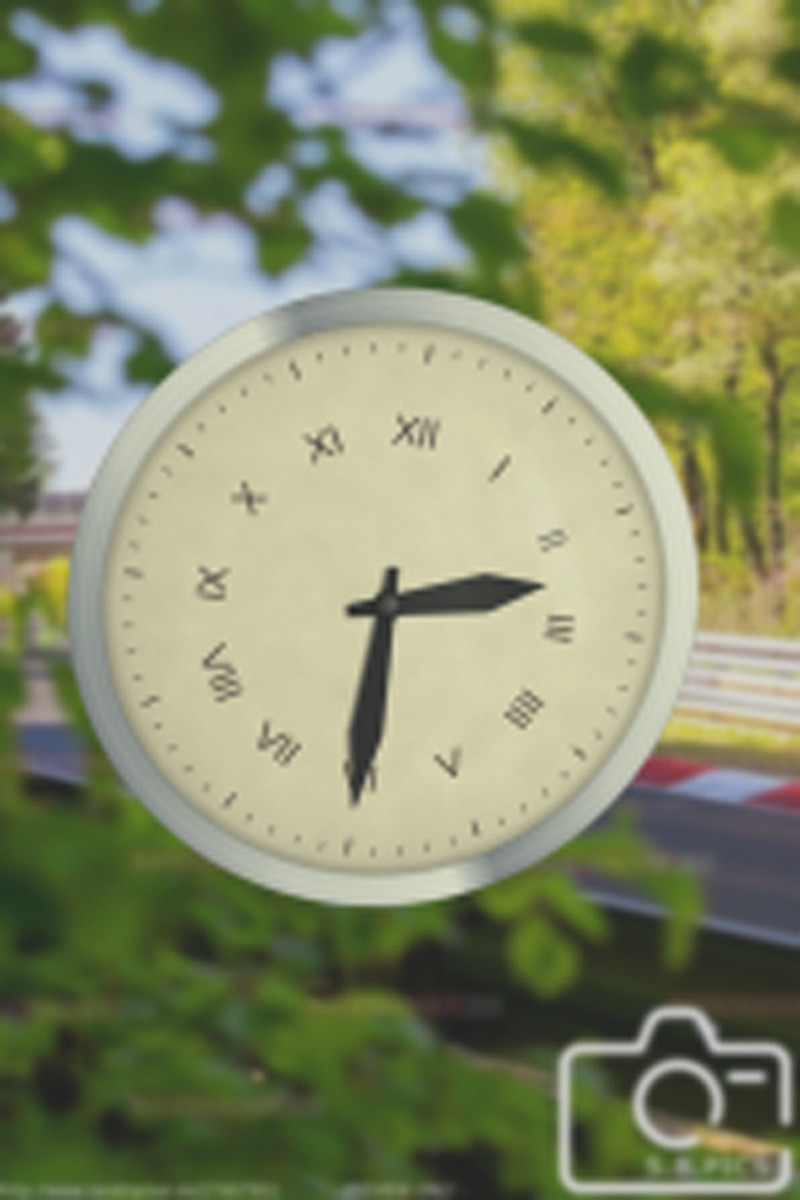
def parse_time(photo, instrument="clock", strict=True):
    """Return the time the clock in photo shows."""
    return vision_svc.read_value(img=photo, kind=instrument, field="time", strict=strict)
2:30
